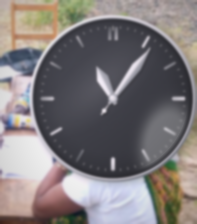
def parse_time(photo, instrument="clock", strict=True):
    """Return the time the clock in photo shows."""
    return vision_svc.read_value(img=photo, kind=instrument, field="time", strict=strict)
11:06:06
